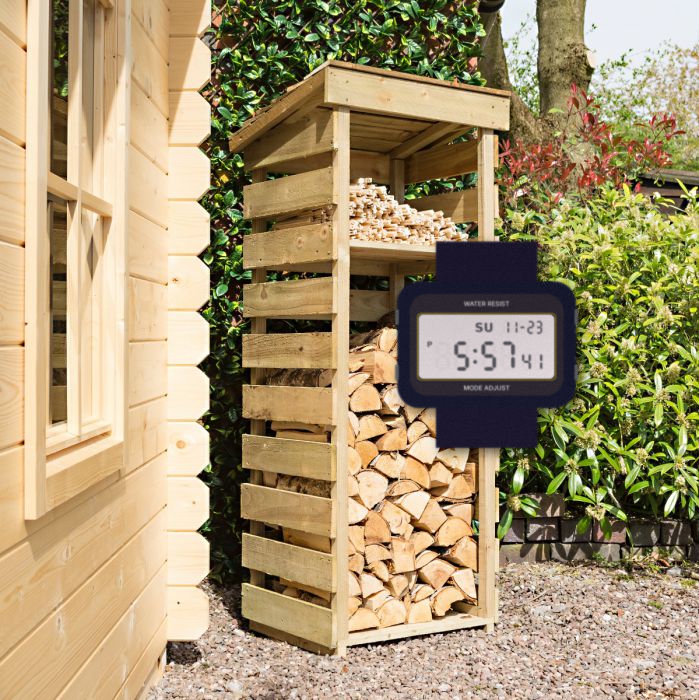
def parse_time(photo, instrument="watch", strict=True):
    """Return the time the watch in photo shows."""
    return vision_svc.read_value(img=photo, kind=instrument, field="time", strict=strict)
5:57:41
